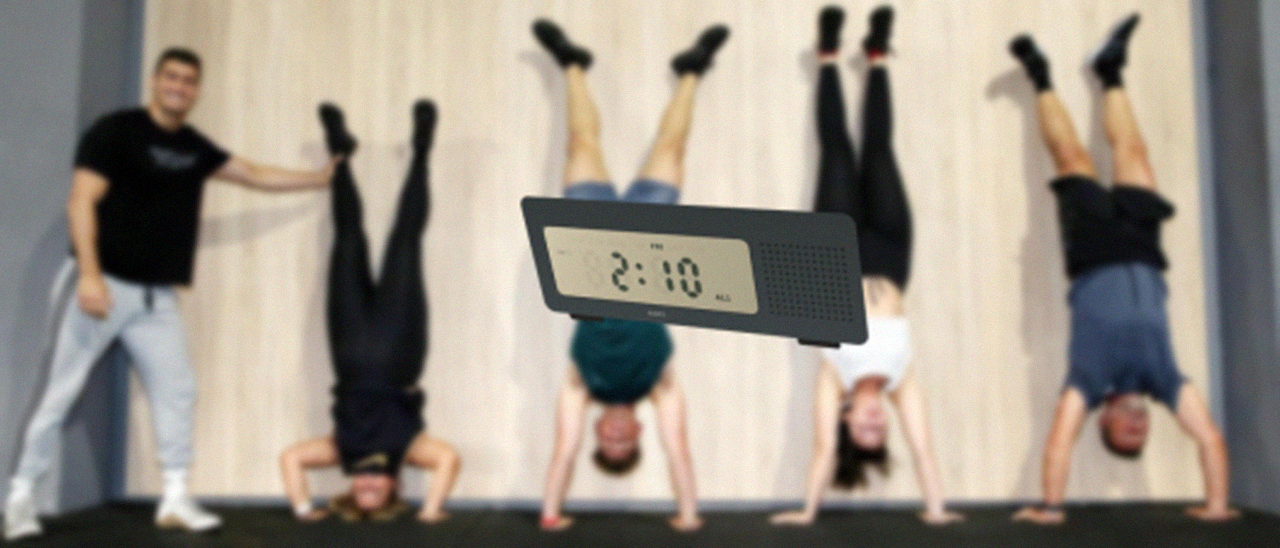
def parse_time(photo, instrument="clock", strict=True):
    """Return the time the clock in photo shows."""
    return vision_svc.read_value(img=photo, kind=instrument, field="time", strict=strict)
2:10
